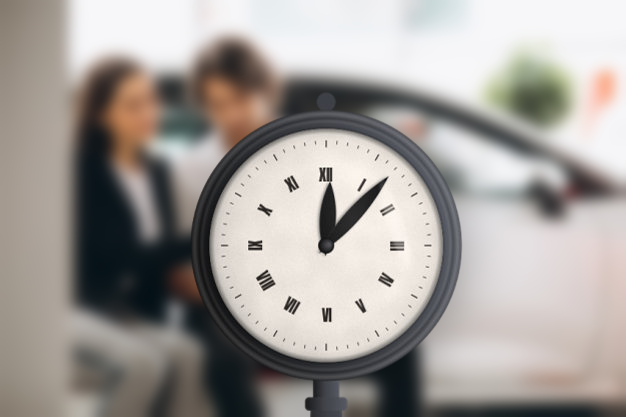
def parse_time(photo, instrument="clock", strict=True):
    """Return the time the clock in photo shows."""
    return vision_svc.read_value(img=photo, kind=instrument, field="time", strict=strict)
12:07
